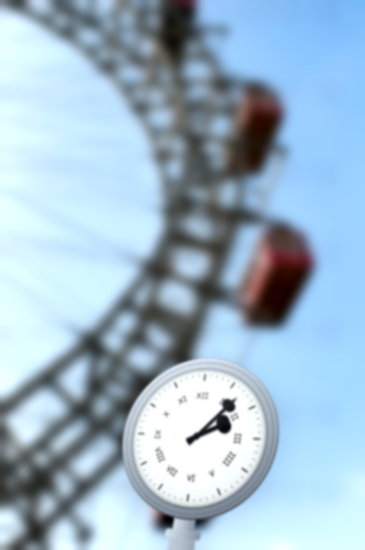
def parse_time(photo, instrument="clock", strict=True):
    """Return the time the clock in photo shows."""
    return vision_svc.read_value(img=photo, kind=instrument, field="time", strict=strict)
2:07
